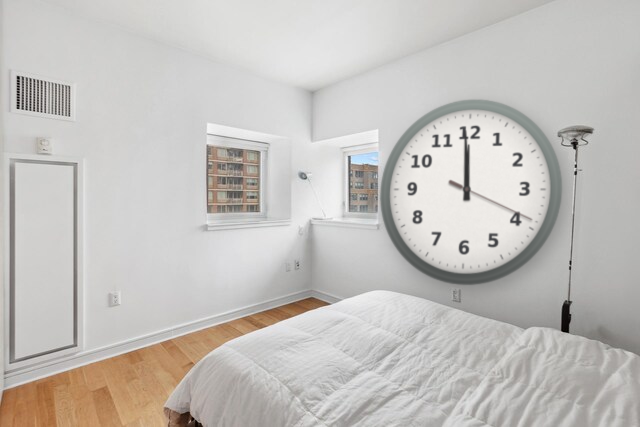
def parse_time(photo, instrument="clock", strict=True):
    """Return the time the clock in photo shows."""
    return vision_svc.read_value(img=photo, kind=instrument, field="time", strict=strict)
11:59:19
